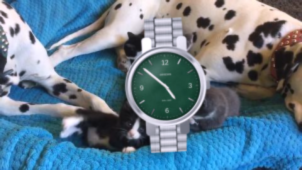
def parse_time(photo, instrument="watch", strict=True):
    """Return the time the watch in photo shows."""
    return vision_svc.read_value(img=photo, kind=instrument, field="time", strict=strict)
4:52
